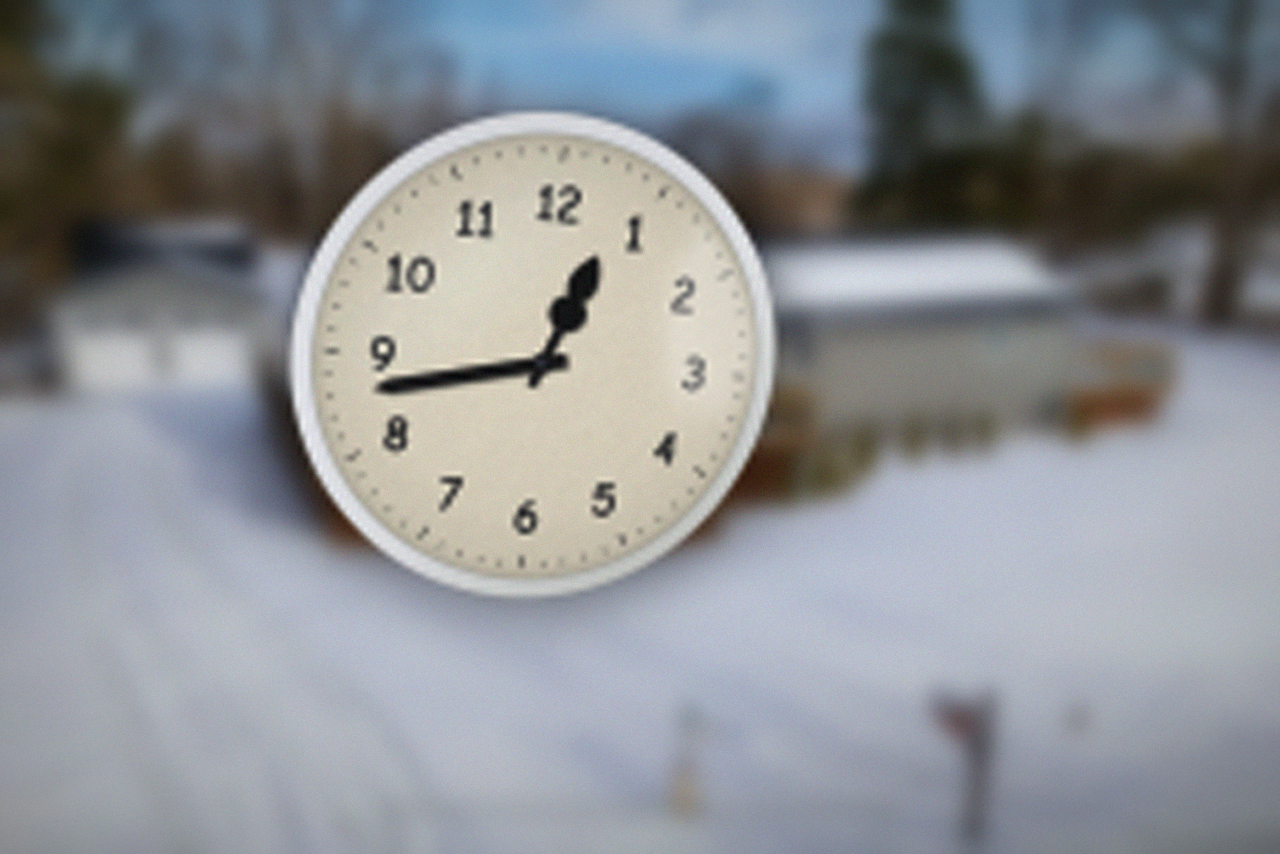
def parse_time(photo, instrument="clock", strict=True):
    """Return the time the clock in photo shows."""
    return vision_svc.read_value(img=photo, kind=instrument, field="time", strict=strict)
12:43
